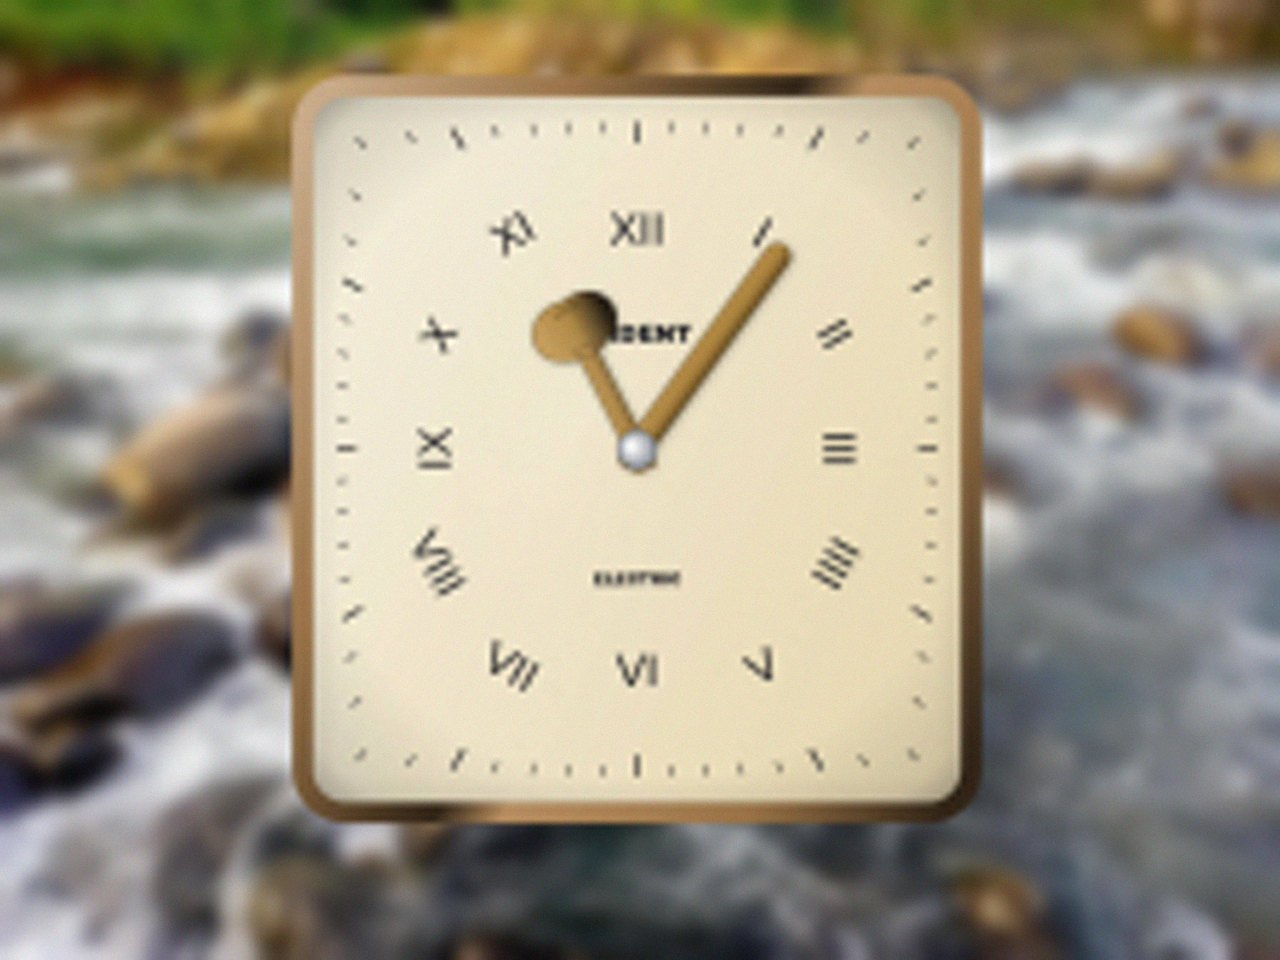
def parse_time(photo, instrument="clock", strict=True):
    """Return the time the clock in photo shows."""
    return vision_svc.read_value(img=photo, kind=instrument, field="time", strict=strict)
11:06
